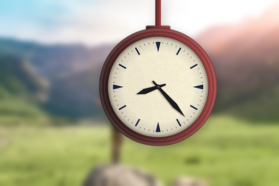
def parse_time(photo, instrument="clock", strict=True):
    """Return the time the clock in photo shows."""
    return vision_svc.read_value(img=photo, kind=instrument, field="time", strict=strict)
8:23
